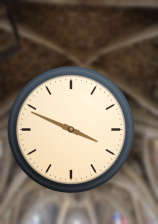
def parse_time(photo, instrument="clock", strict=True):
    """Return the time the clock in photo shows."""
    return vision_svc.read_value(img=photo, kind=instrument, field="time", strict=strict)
3:49
